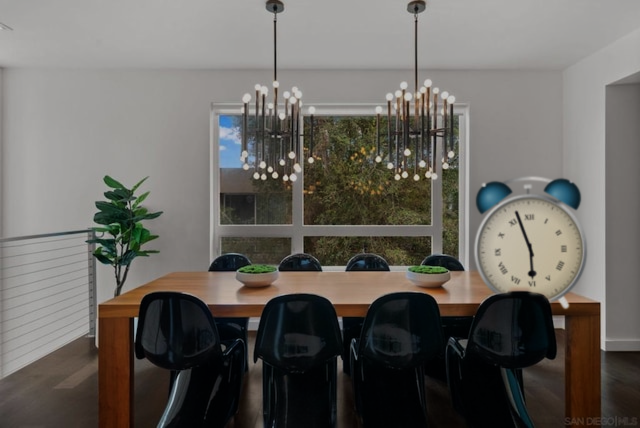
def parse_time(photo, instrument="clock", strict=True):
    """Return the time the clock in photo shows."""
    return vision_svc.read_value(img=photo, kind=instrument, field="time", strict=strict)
5:57
